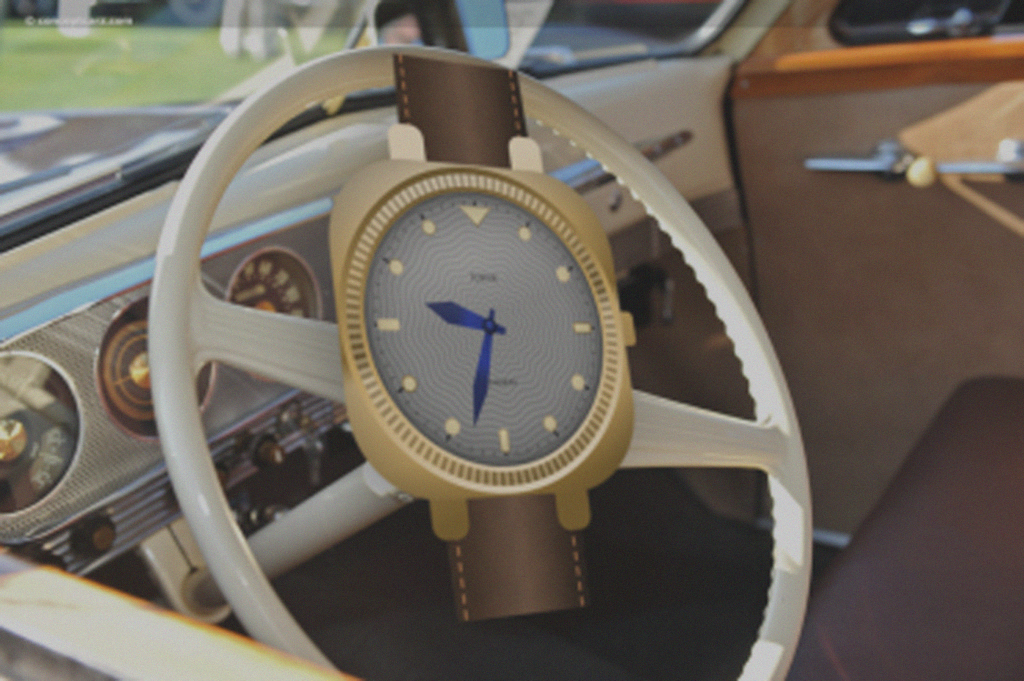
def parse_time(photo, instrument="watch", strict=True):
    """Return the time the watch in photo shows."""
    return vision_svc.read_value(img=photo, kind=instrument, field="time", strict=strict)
9:33
